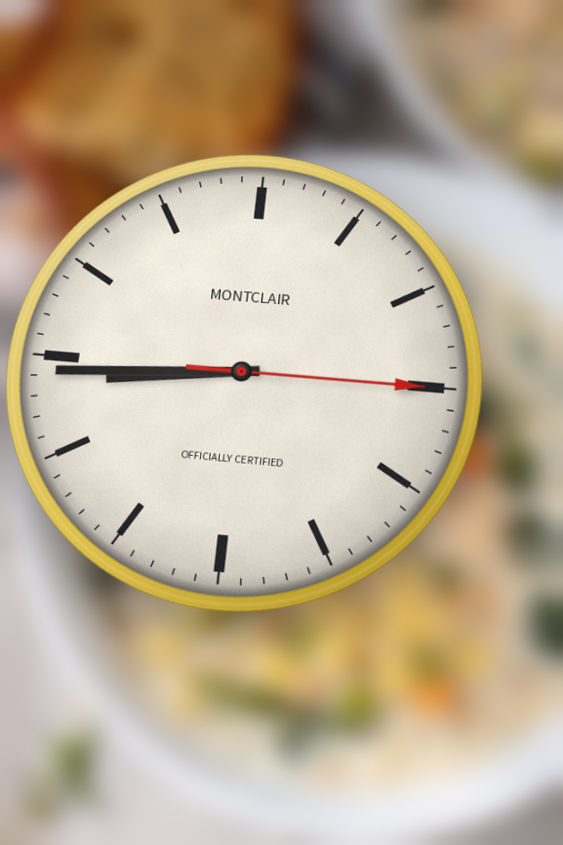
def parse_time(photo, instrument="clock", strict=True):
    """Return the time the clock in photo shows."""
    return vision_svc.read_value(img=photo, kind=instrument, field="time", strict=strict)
8:44:15
